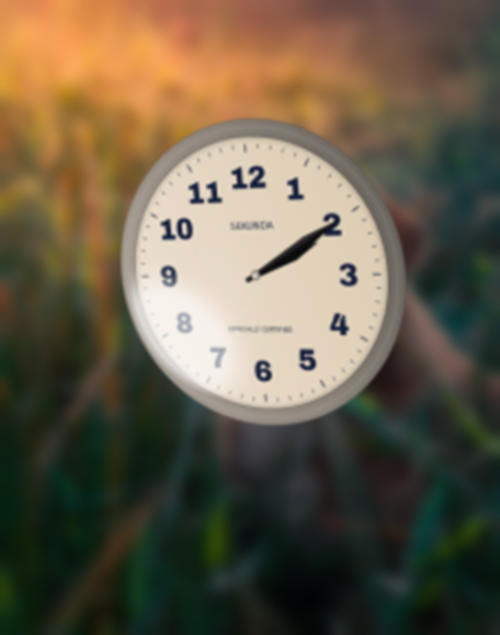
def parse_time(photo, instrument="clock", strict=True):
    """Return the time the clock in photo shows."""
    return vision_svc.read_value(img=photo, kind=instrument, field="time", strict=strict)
2:10
